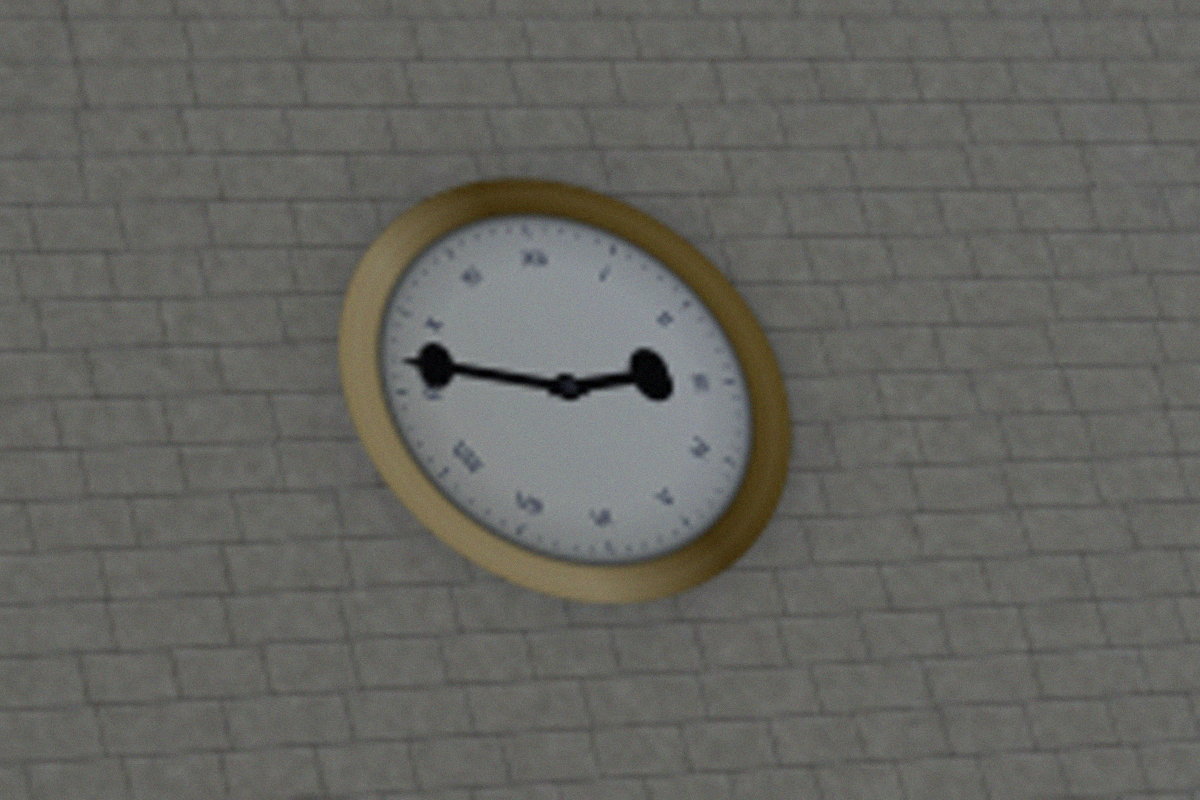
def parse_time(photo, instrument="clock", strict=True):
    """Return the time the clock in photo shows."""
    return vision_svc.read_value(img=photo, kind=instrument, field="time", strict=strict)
2:47
